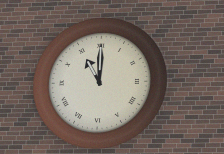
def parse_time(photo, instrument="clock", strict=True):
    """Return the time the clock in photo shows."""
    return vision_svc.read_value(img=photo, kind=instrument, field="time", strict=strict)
11:00
